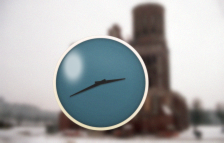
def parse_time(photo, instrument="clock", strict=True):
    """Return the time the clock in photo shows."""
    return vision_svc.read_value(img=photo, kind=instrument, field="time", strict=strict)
2:41
